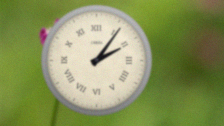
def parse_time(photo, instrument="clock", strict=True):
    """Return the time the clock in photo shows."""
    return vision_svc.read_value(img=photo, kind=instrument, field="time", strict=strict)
2:06
